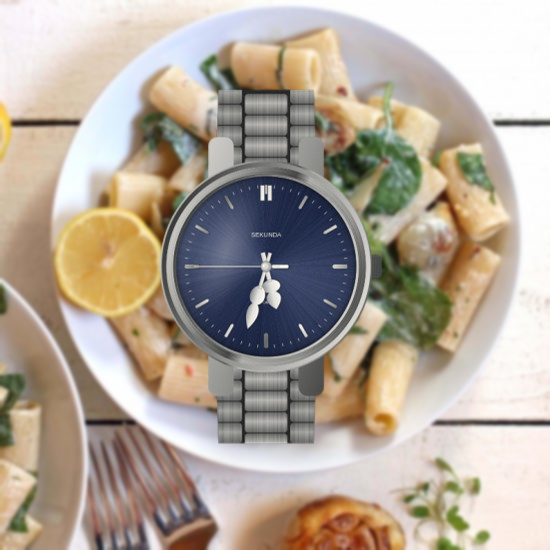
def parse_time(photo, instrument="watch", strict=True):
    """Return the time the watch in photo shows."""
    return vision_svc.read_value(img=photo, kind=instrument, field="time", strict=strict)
5:32:45
